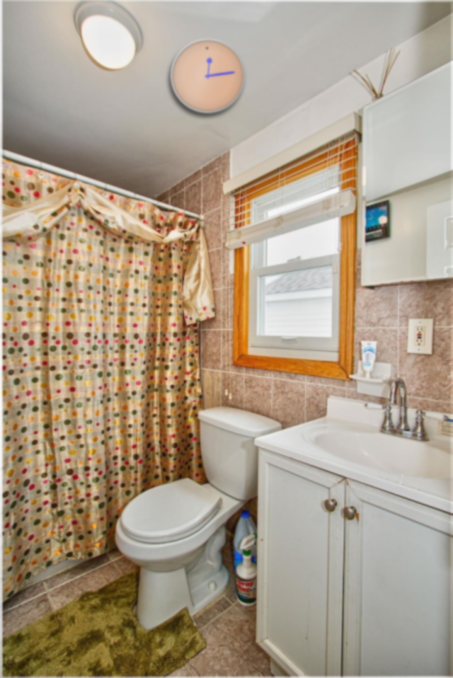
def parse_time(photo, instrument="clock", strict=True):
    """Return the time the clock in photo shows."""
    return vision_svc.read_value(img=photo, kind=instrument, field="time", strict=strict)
12:14
